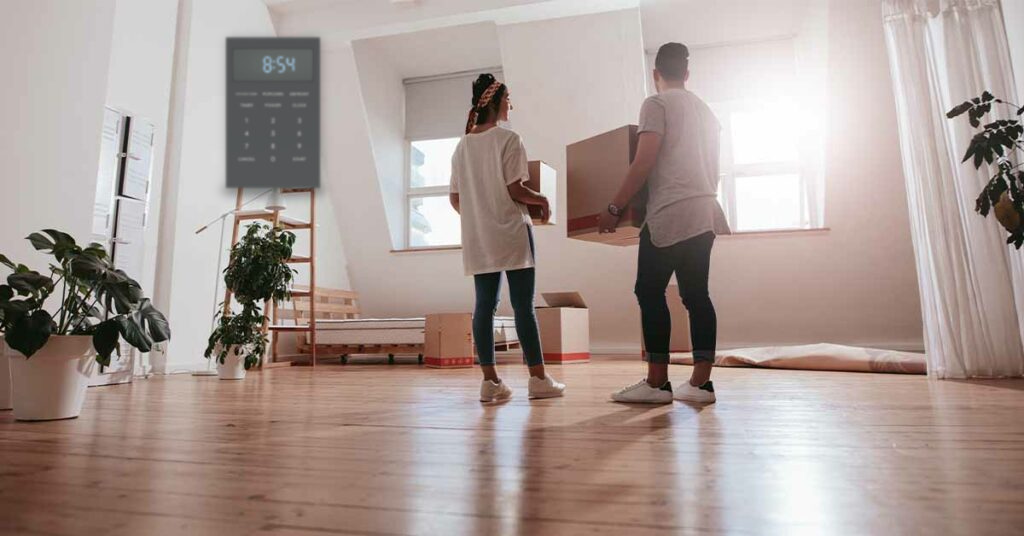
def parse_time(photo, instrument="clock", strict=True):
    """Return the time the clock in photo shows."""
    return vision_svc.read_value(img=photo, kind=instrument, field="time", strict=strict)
8:54
